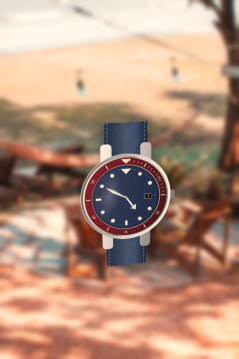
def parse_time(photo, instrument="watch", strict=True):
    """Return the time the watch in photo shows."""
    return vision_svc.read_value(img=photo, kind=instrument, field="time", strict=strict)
4:50
